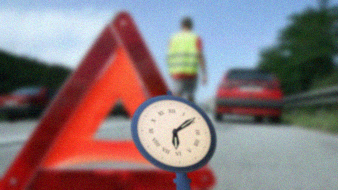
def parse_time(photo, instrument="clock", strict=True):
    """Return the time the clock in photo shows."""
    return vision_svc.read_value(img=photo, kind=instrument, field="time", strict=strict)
6:09
